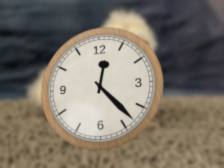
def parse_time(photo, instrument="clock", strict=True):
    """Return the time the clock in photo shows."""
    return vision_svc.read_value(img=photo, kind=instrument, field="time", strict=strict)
12:23
